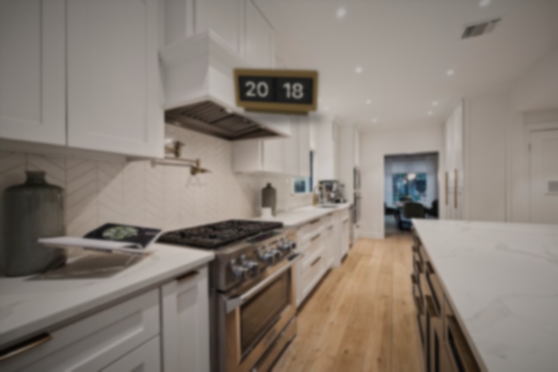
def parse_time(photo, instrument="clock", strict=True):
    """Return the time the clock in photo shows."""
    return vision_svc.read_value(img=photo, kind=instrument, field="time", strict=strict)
20:18
